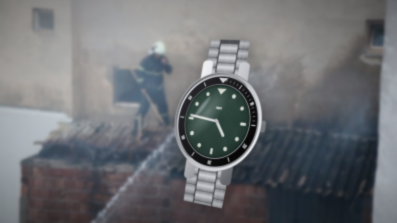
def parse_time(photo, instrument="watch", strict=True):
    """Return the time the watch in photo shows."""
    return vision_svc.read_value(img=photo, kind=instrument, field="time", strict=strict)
4:46
